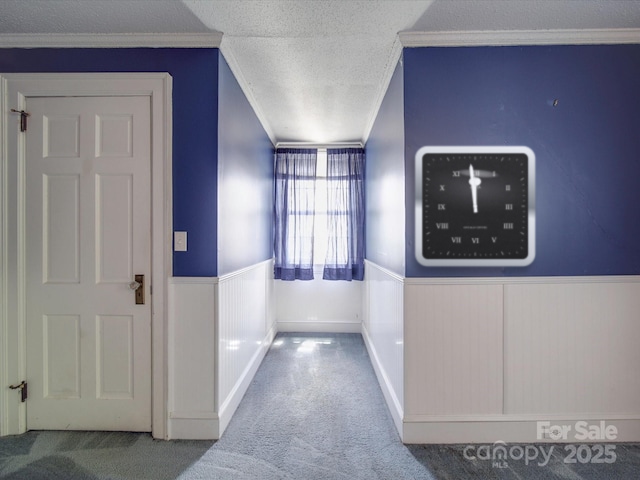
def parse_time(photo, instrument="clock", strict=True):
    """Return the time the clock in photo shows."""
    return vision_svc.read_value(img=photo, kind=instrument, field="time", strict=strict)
11:59
